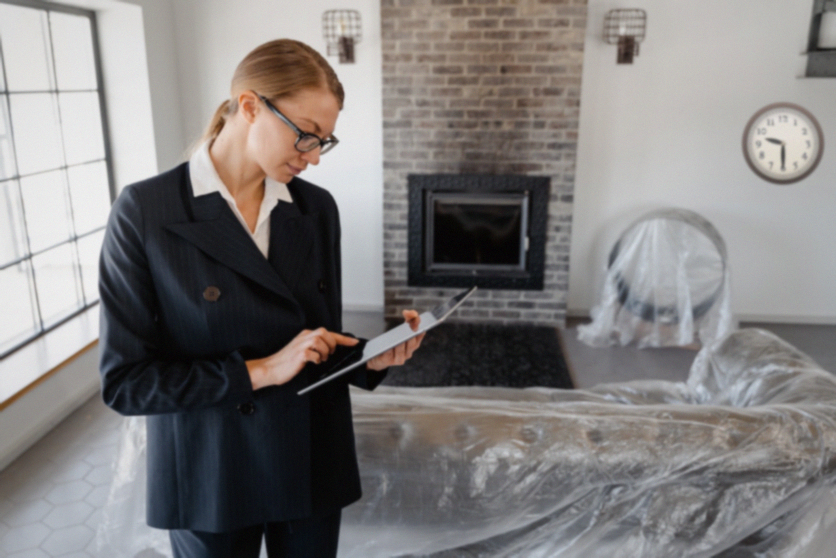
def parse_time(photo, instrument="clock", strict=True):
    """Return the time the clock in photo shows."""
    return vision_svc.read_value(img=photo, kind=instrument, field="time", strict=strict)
9:30
